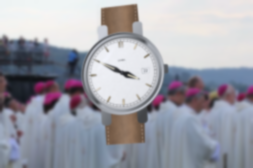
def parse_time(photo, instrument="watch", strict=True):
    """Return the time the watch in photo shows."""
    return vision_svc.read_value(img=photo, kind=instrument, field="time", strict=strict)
3:50
